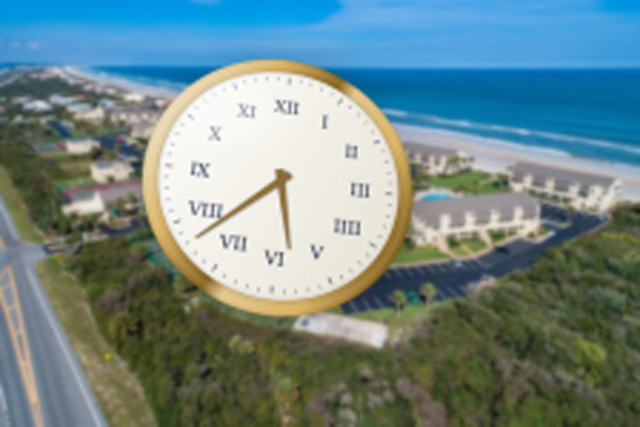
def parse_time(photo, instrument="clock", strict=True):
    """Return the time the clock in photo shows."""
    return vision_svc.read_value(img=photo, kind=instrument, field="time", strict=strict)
5:38
